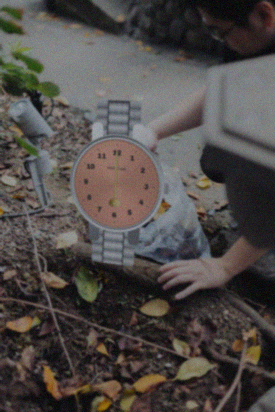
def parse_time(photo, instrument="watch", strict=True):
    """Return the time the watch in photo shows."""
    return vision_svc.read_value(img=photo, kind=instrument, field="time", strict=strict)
6:00
